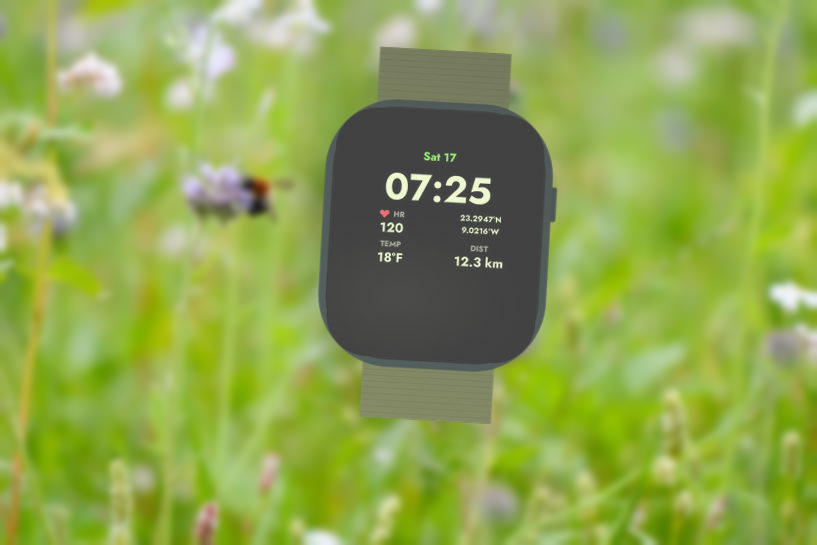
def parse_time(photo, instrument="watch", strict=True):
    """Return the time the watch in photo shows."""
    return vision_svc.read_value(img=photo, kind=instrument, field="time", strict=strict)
7:25
